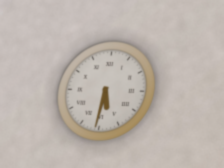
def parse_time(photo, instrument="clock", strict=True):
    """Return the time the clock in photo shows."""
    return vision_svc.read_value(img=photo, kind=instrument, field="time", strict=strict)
5:31
